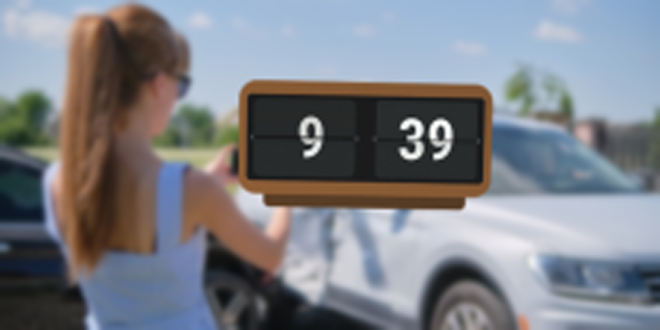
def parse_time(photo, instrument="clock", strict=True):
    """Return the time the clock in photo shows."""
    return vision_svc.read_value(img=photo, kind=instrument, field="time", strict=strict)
9:39
